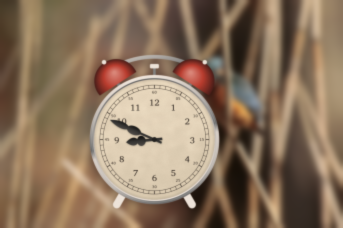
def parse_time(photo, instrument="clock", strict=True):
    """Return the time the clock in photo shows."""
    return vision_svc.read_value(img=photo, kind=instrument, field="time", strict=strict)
8:49
